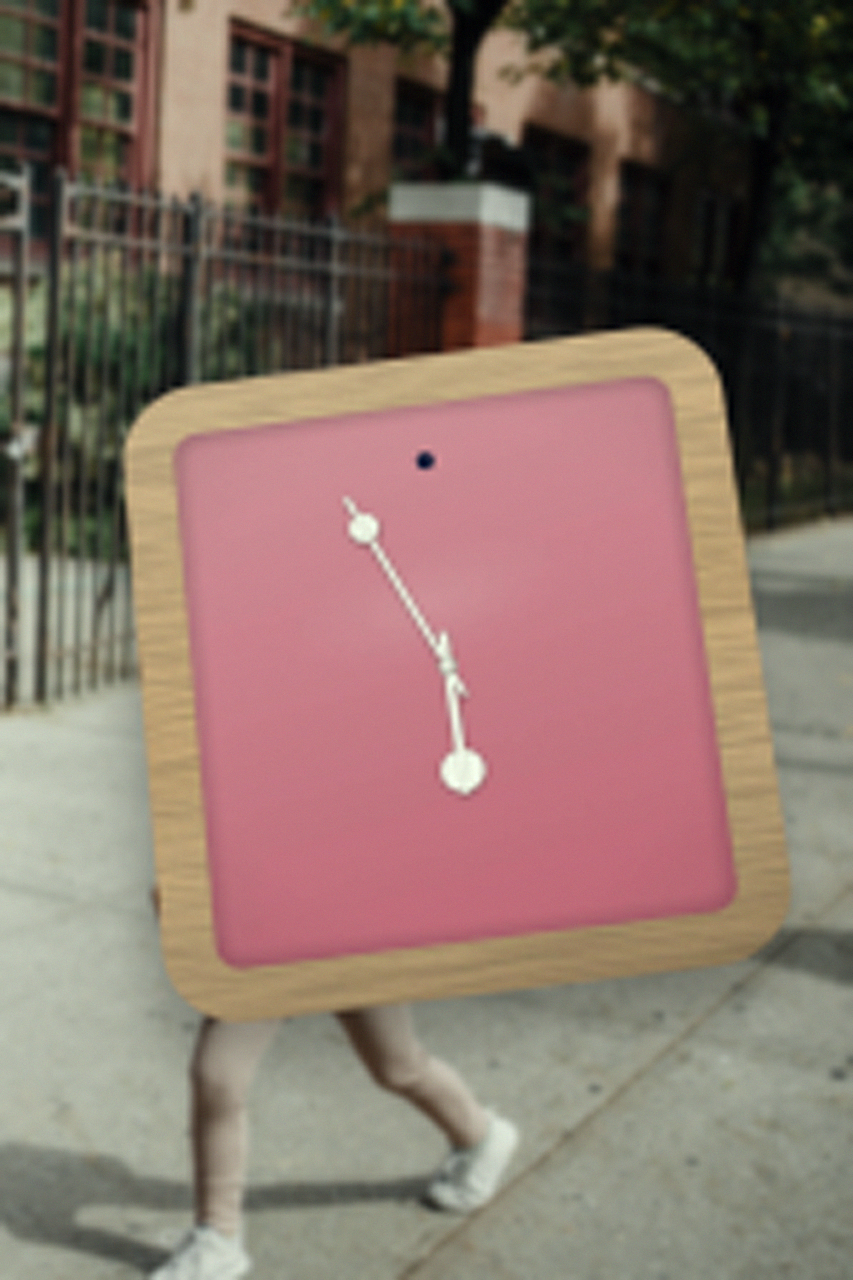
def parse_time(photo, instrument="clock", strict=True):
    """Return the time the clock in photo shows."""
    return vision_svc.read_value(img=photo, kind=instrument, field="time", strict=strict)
5:56
